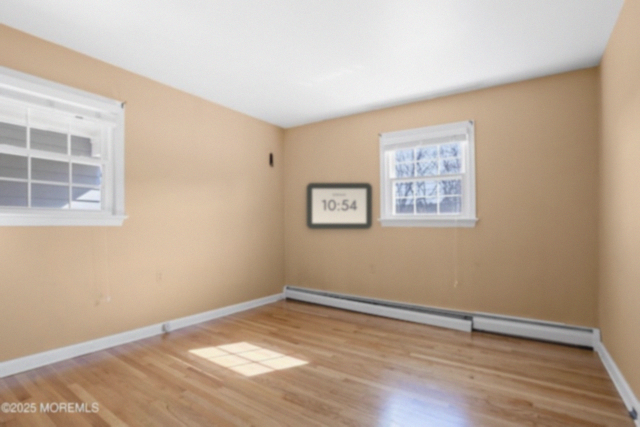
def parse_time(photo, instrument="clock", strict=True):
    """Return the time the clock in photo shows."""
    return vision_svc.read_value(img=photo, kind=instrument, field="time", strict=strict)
10:54
